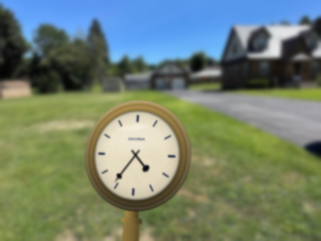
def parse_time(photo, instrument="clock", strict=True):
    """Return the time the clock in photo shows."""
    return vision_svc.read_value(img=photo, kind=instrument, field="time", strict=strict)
4:36
